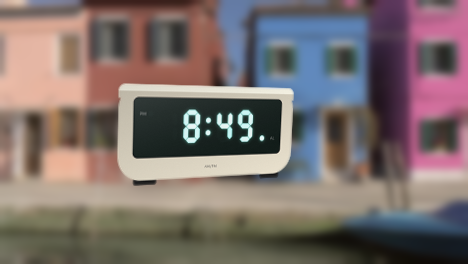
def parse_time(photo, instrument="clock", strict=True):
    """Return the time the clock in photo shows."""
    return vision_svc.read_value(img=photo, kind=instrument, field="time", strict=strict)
8:49
